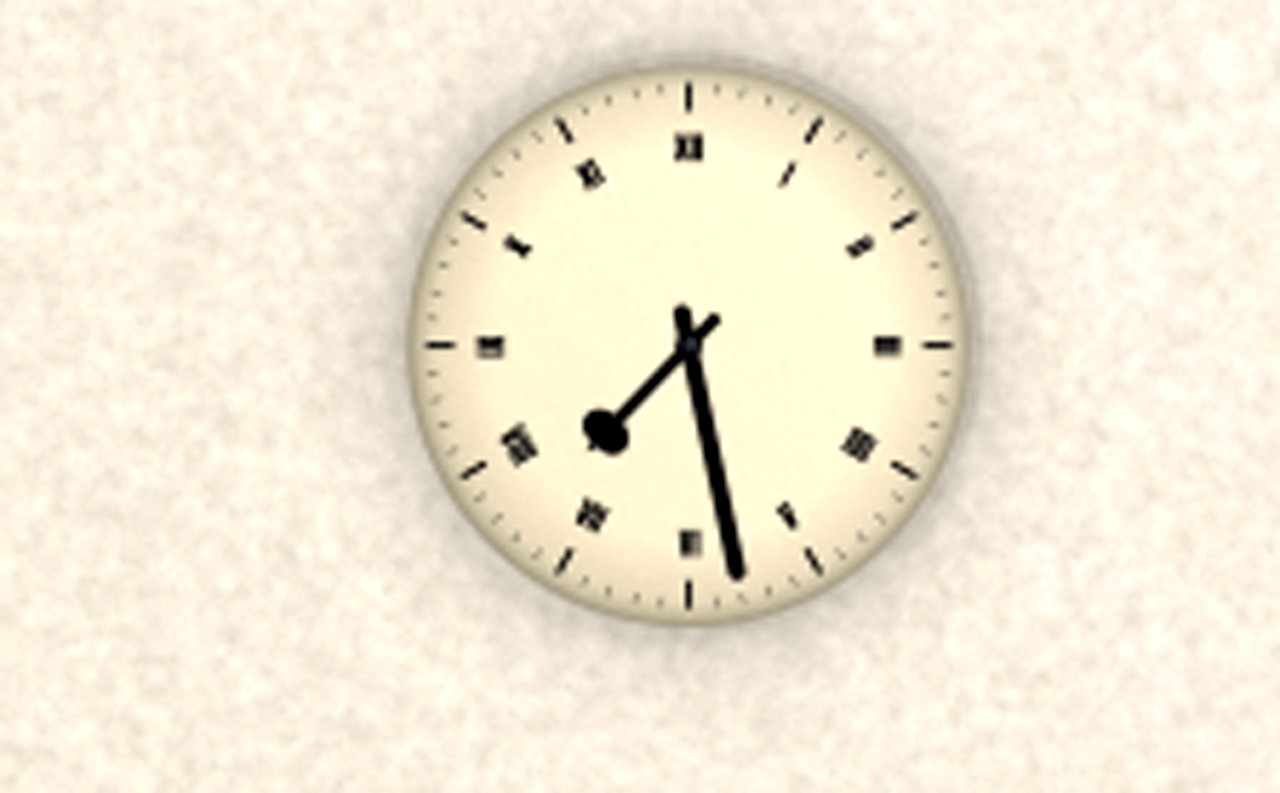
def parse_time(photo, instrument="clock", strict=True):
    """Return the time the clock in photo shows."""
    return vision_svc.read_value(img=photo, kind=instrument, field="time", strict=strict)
7:28
